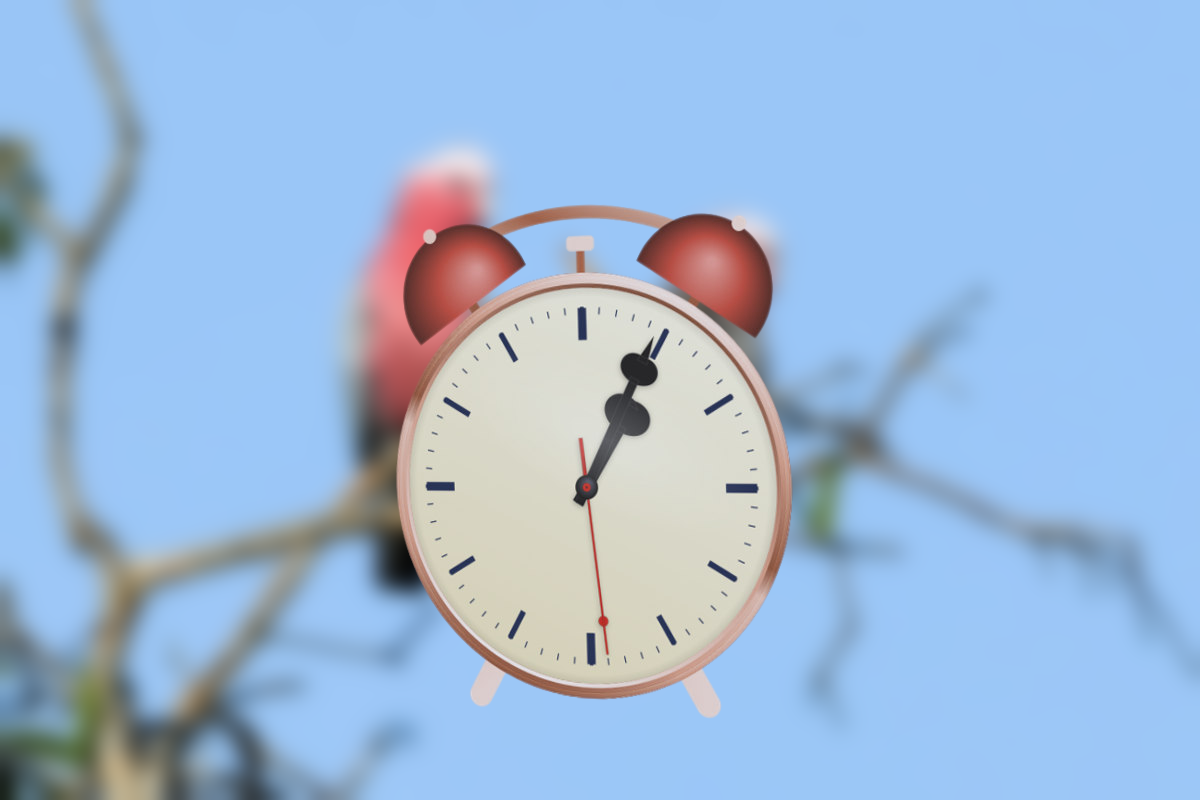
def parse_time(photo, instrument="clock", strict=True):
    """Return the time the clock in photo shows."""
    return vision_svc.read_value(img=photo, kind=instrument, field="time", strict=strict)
1:04:29
